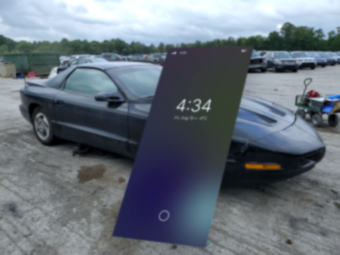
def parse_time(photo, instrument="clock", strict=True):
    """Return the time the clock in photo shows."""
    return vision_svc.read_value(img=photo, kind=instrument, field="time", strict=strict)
4:34
